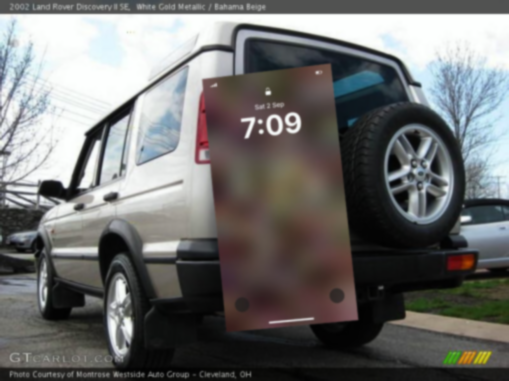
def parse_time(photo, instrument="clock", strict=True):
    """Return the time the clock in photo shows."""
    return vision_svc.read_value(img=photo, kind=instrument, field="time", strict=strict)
7:09
